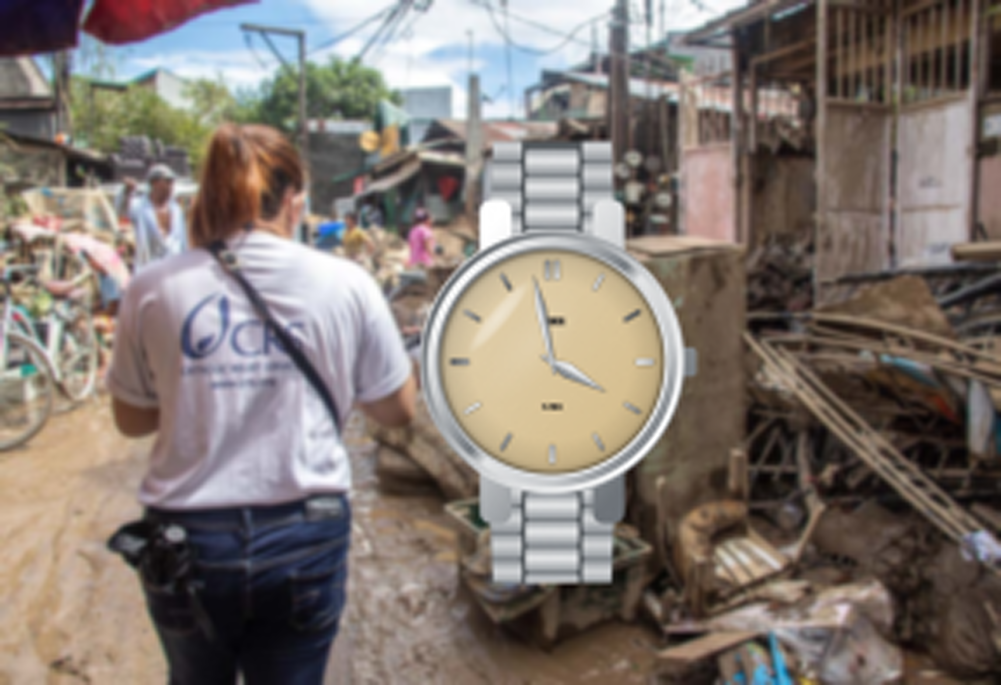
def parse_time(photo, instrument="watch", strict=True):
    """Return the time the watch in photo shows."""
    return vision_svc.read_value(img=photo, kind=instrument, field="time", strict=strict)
3:58
